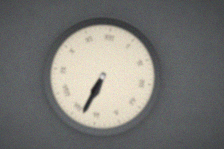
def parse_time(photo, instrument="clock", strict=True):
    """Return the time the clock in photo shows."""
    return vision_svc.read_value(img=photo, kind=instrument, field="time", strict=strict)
6:33
